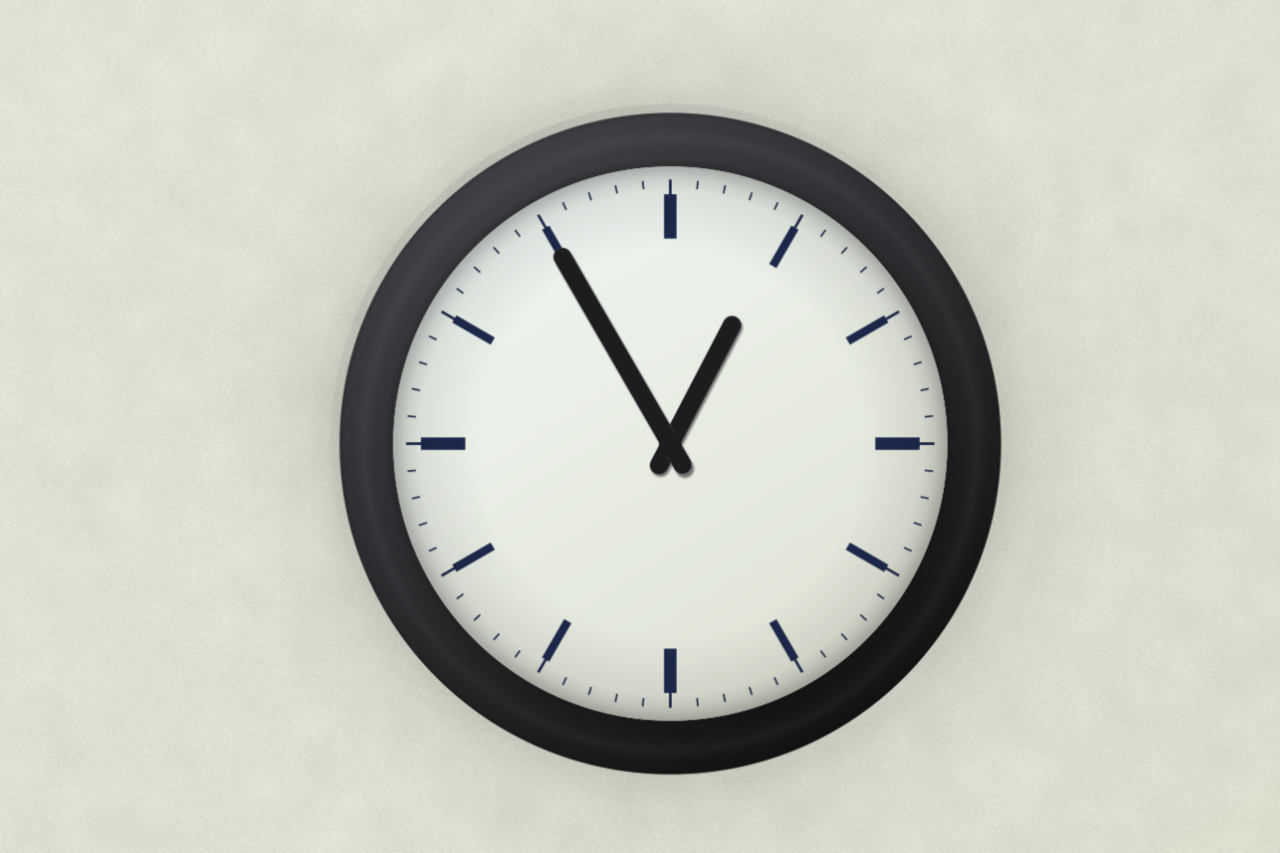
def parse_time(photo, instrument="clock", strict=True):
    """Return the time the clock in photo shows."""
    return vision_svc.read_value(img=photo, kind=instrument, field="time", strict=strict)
12:55
